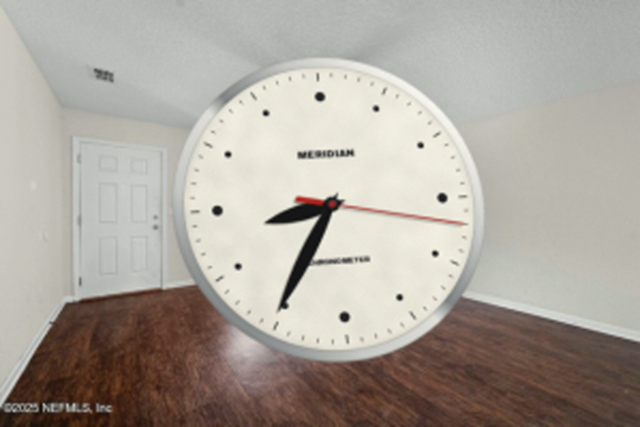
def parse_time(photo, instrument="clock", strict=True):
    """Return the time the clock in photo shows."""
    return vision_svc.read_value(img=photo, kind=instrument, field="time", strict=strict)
8:35:17
